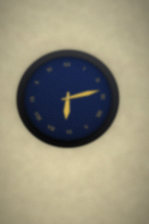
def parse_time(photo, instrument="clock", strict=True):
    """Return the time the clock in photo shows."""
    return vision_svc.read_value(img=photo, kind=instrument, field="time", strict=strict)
6:13
